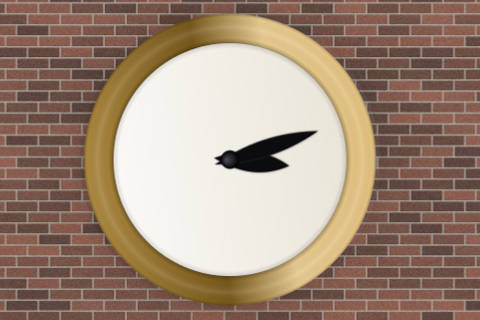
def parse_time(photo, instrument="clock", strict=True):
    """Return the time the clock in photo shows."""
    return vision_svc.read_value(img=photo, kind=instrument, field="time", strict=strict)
3:12
